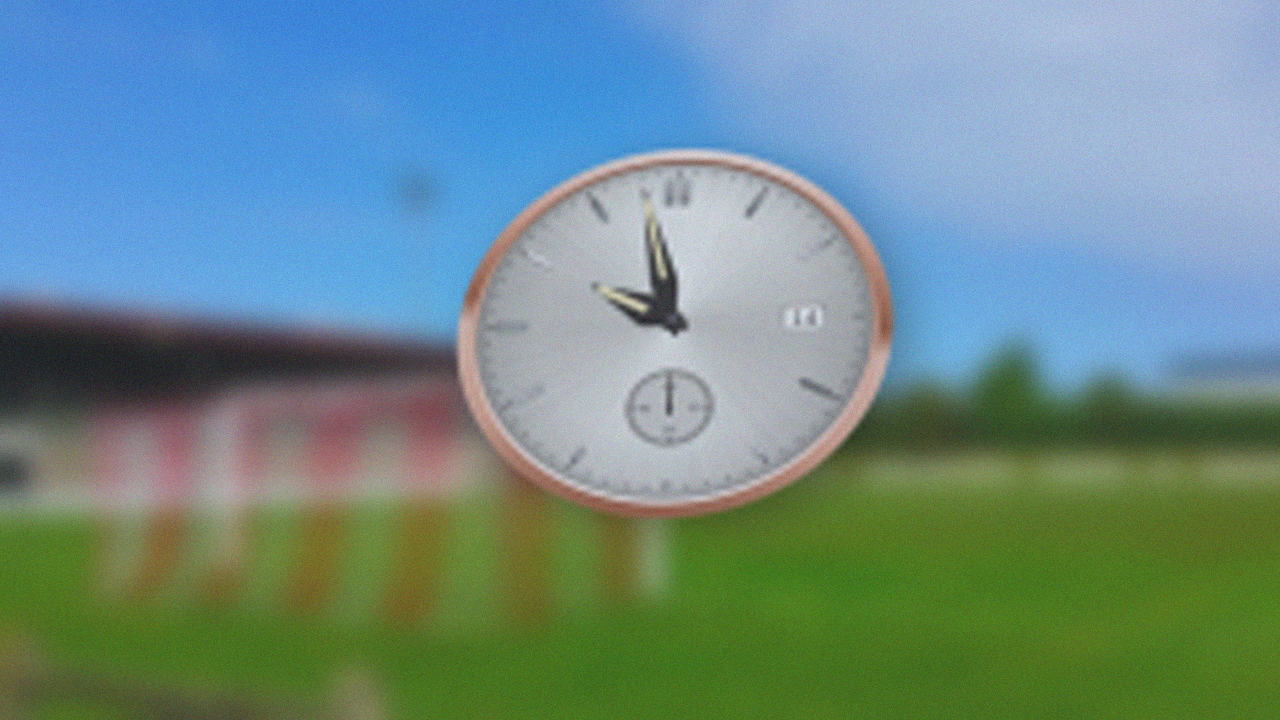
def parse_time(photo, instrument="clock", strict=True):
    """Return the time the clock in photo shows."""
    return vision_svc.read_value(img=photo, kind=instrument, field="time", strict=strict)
9:58
